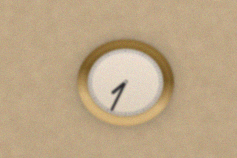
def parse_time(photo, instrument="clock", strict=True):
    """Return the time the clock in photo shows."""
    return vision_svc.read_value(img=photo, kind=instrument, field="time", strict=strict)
7:34
